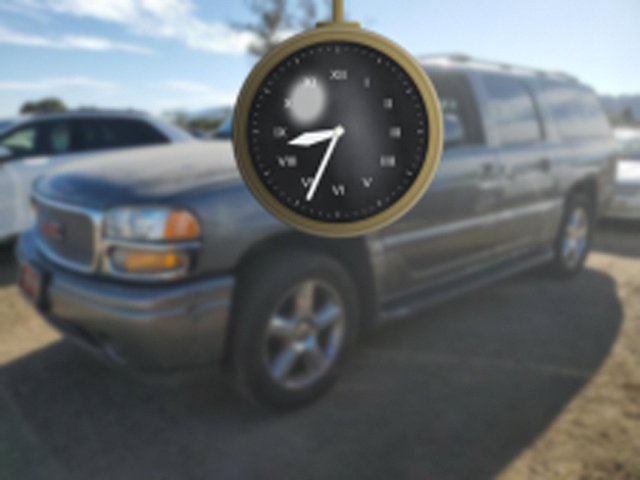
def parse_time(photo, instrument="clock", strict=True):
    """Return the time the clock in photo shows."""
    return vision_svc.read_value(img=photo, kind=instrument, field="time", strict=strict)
8:34
